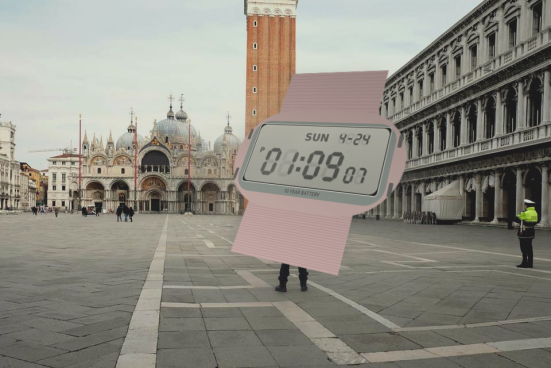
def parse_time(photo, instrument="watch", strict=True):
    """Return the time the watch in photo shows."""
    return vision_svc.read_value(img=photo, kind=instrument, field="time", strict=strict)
1:09:07
